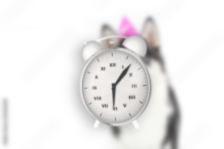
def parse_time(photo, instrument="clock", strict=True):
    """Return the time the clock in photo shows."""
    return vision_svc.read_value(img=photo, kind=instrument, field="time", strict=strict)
6:07
